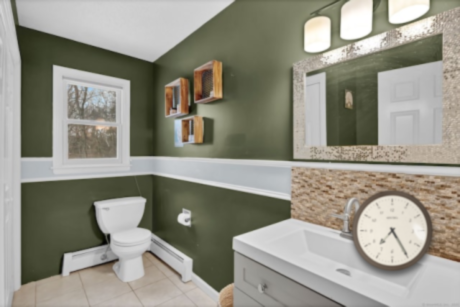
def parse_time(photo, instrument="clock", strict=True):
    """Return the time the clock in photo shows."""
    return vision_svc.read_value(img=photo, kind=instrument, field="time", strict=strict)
7:25
